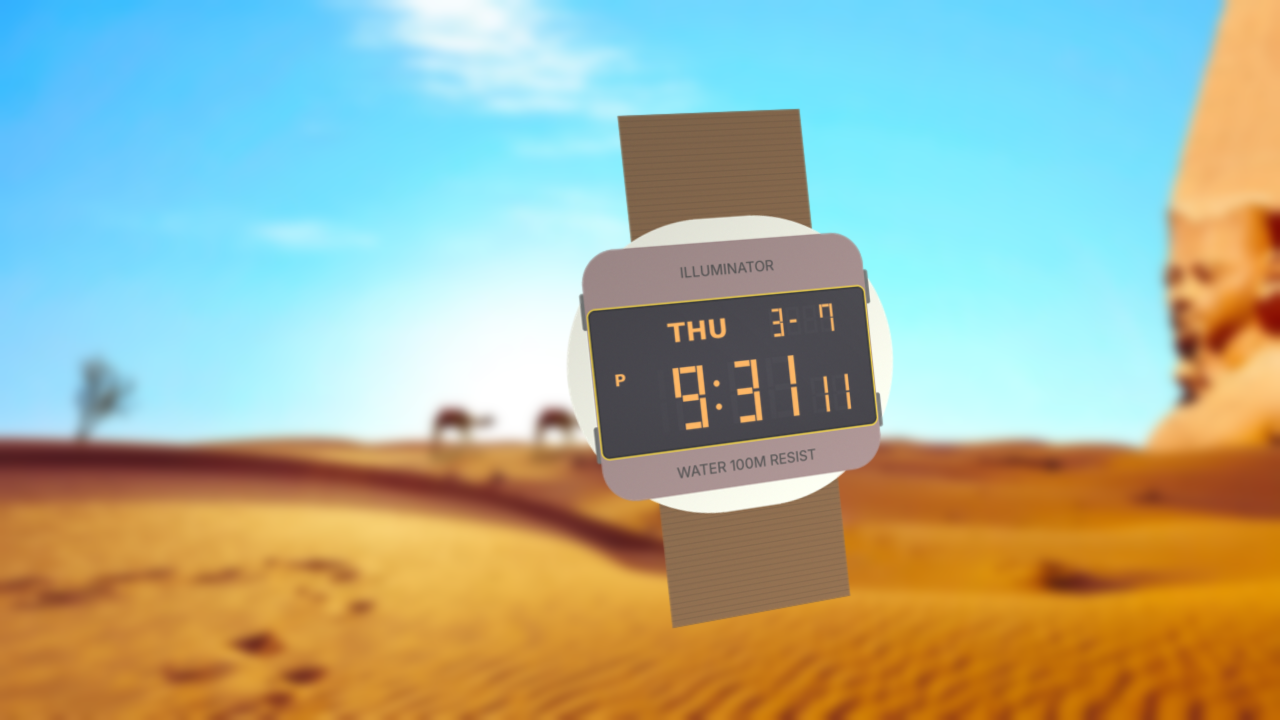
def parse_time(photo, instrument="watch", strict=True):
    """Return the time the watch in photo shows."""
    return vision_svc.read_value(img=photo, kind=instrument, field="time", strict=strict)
9:31:11
